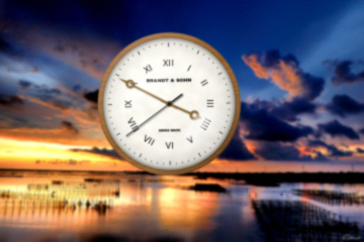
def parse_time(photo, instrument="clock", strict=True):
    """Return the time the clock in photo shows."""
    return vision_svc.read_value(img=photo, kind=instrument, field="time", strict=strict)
3:49:39
